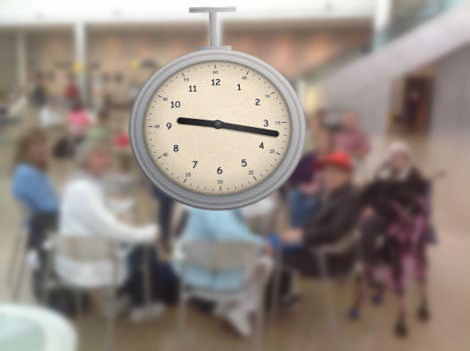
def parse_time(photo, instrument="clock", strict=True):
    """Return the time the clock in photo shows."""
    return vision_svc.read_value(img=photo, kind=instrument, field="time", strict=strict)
9:17
